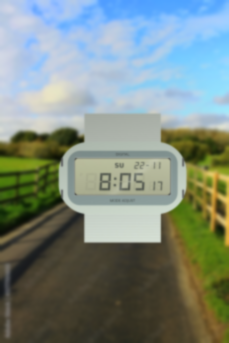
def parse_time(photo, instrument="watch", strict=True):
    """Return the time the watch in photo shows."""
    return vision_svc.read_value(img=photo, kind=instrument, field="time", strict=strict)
8:05
